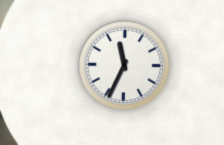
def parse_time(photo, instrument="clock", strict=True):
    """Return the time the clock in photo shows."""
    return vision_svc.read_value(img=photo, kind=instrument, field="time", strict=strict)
11:34
